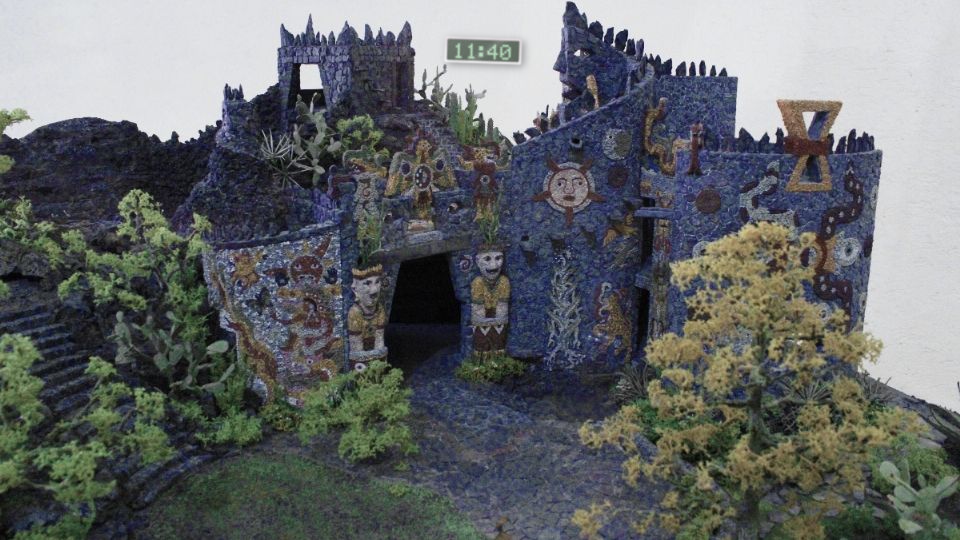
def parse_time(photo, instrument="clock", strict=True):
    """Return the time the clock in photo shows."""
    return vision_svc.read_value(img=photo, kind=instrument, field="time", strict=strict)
11:40
